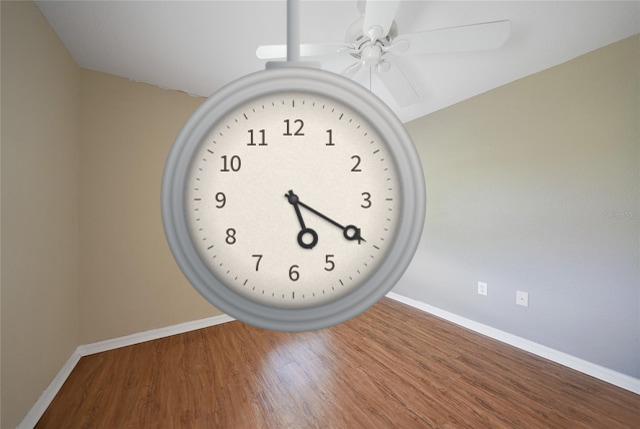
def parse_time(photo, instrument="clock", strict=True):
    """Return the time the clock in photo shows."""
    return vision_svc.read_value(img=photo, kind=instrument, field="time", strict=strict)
5:20
